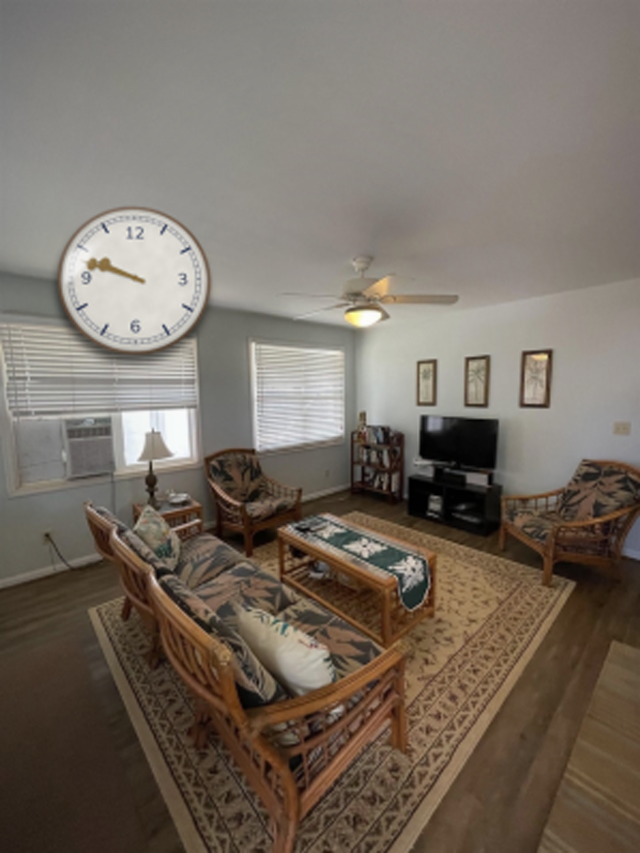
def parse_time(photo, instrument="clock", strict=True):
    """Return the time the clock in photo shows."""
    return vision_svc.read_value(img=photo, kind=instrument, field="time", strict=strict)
9:48
